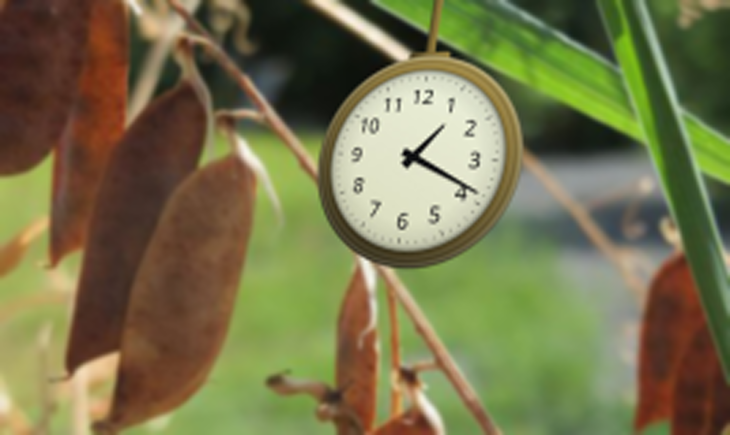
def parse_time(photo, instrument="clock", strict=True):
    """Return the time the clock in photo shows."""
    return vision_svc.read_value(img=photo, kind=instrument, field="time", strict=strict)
1:19
